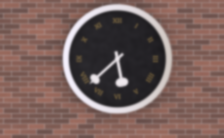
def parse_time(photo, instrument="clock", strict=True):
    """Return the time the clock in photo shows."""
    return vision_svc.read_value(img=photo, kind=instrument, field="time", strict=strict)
5:38
